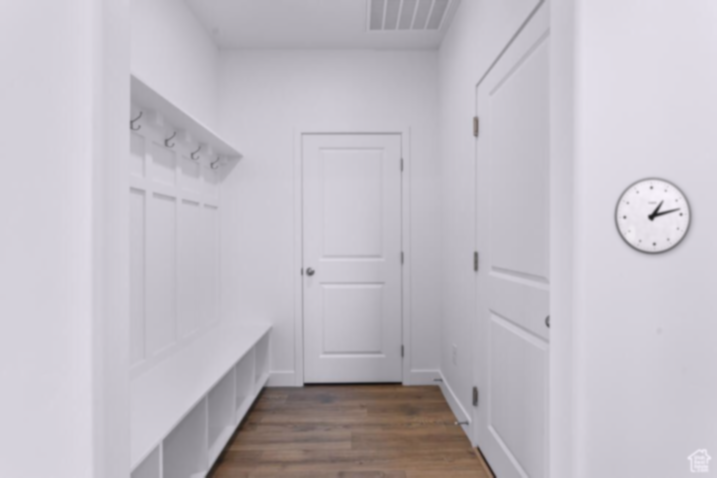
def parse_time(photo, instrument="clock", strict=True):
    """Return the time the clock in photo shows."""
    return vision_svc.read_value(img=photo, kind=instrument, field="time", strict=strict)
1:13
